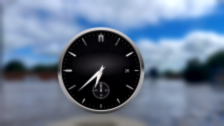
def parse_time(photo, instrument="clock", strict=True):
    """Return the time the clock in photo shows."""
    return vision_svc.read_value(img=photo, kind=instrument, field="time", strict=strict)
6:38
